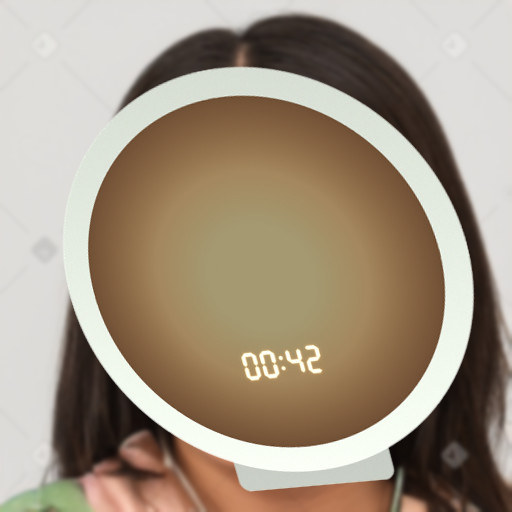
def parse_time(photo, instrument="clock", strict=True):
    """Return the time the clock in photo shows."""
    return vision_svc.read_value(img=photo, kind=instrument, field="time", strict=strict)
0:42
